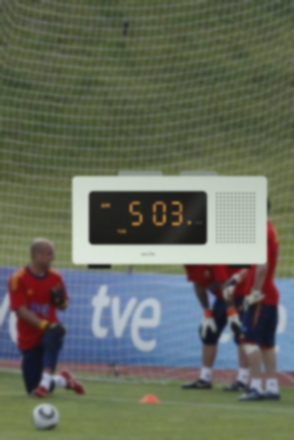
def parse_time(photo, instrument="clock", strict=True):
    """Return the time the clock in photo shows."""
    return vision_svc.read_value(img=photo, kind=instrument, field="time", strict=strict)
5:03
